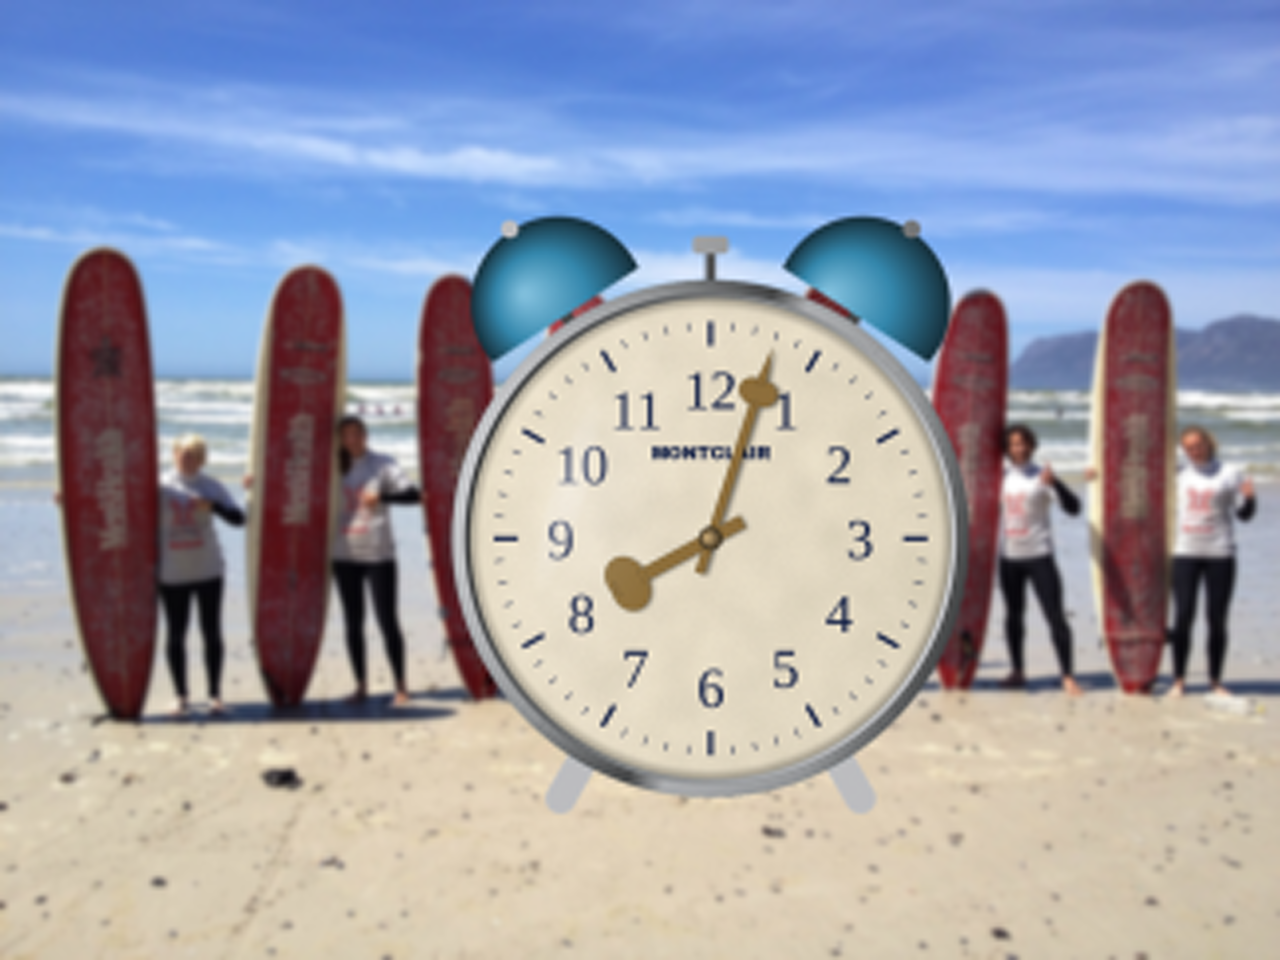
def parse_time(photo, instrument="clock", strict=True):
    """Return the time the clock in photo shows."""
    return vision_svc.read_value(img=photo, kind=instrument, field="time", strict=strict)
8:03
